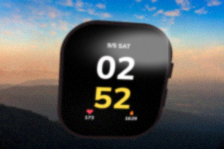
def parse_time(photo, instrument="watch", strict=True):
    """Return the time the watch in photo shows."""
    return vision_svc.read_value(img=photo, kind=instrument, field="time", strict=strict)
2:52
